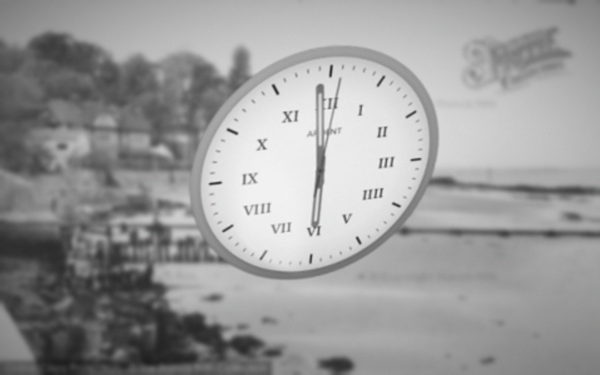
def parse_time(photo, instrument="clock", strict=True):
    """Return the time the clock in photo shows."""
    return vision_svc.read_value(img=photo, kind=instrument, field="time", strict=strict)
5:59:01
